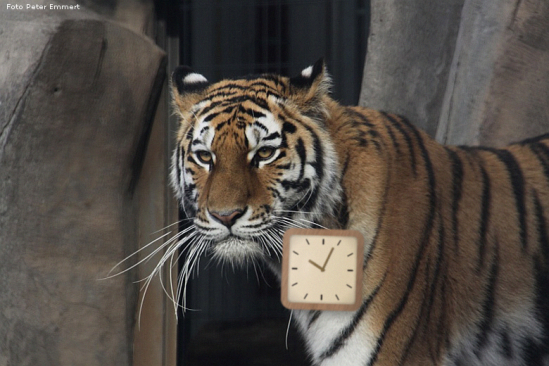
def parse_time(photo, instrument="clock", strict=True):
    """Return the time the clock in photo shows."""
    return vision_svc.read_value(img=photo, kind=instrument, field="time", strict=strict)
10:04
